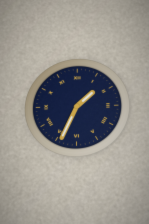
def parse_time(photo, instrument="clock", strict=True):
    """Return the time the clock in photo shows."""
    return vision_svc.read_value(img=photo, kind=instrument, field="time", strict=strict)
1:34
